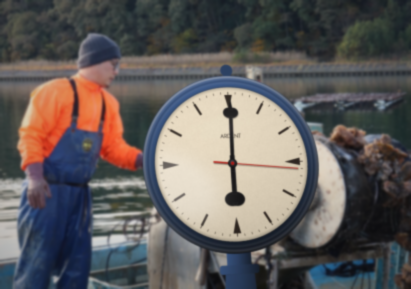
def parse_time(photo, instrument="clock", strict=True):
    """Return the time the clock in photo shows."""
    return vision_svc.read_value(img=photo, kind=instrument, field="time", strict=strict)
6:00:16
